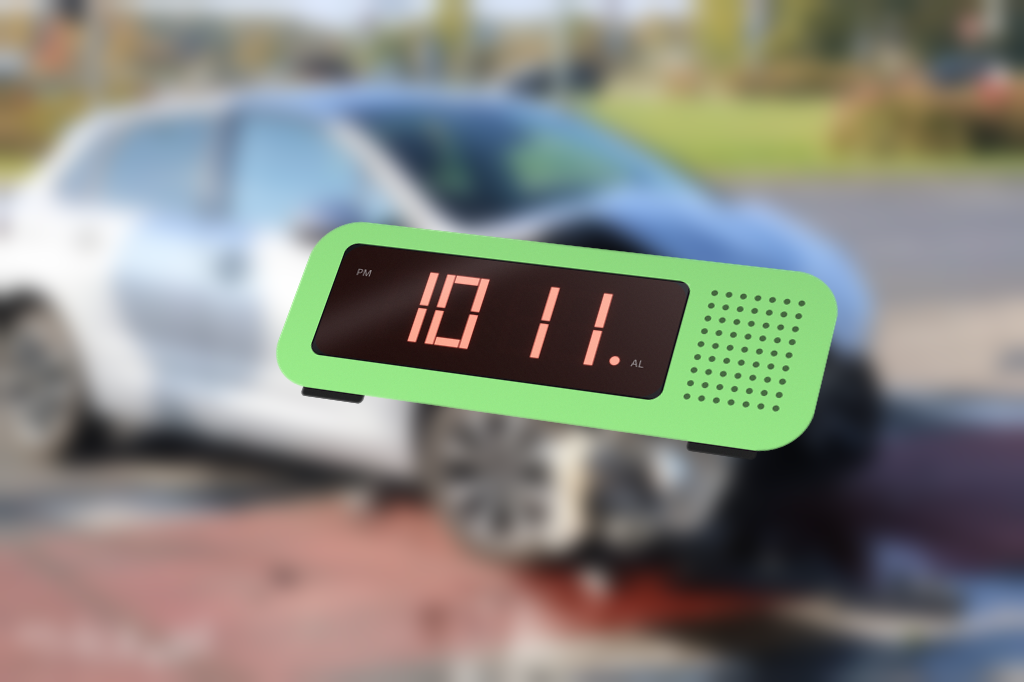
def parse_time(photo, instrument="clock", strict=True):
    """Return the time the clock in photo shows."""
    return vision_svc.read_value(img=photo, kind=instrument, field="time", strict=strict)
10:11
